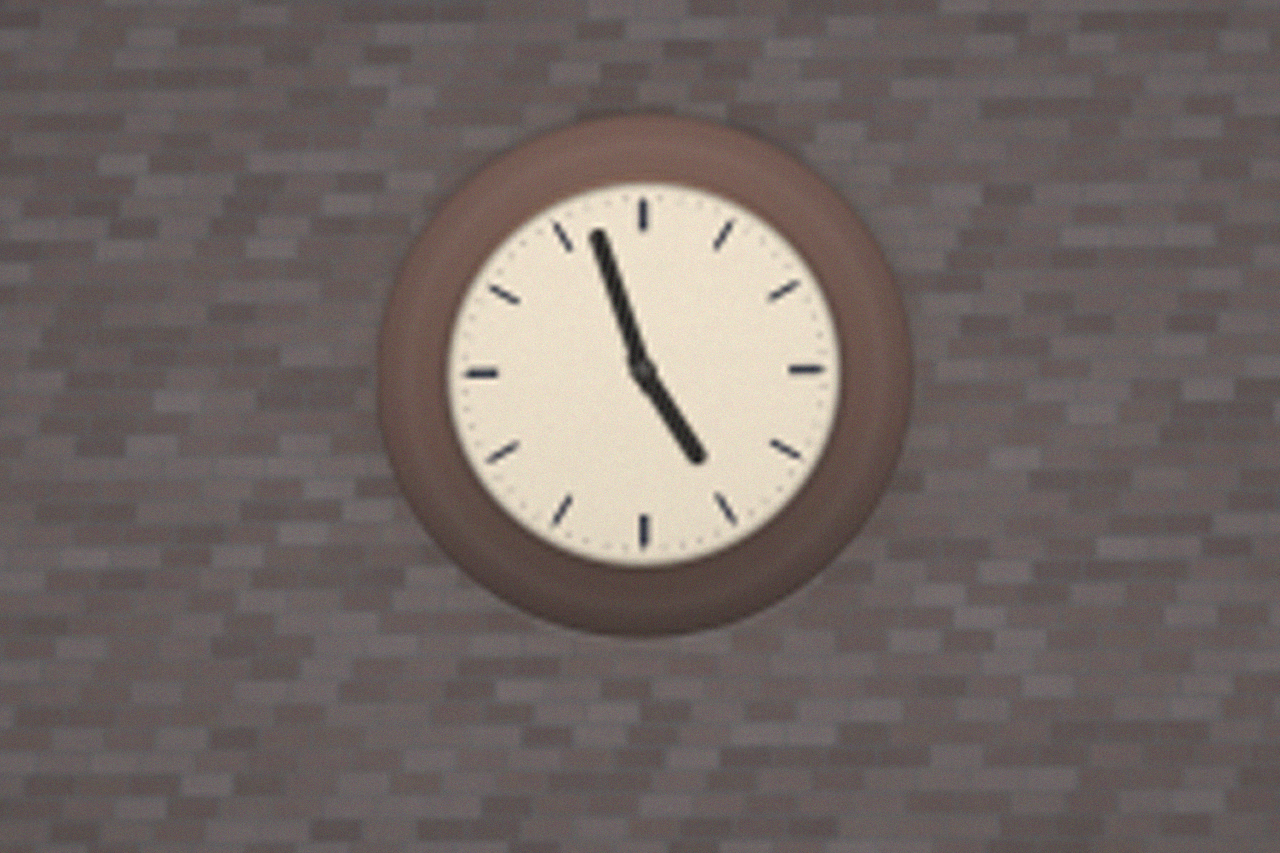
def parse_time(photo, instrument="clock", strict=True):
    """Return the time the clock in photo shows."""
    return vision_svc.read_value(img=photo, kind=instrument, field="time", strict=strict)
4:57
